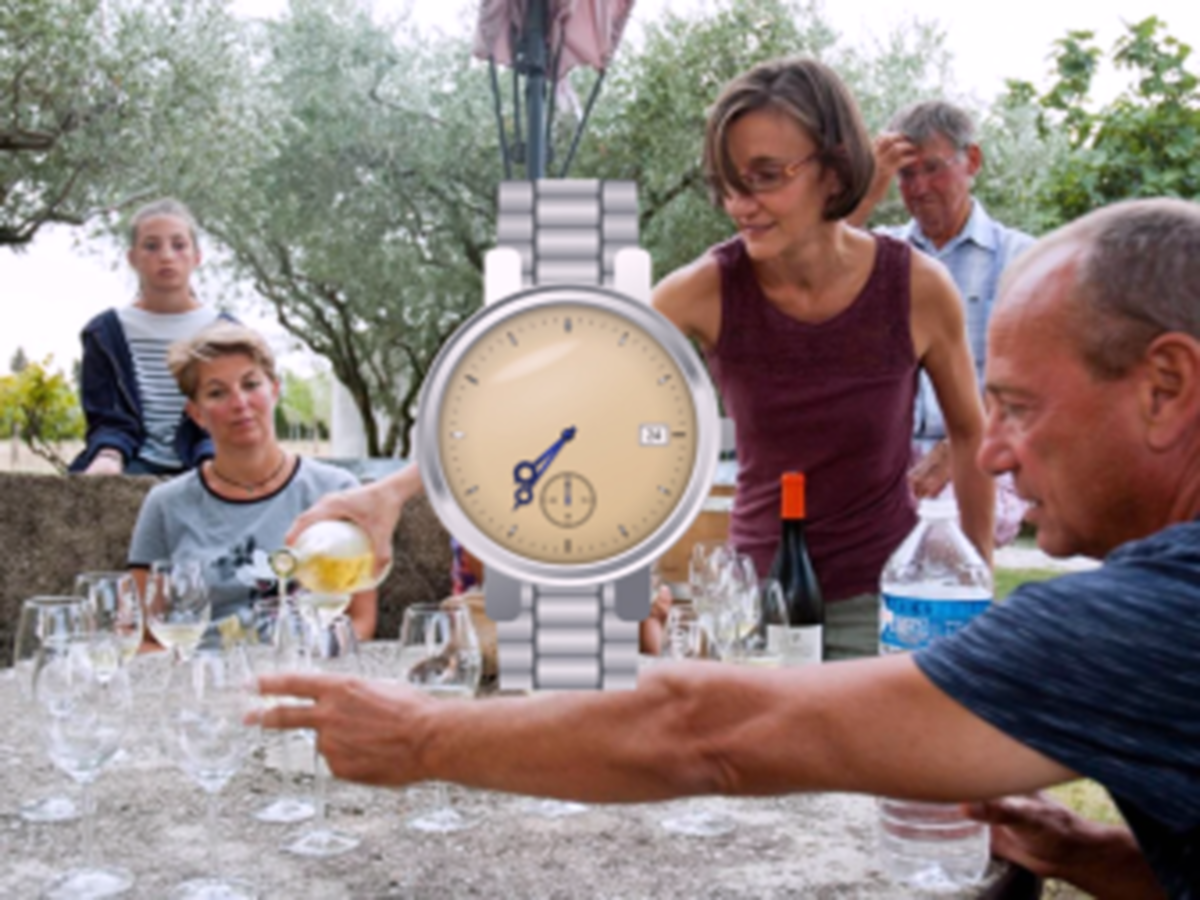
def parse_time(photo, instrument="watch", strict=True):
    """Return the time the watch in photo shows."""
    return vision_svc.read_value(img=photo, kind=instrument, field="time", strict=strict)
7:36
